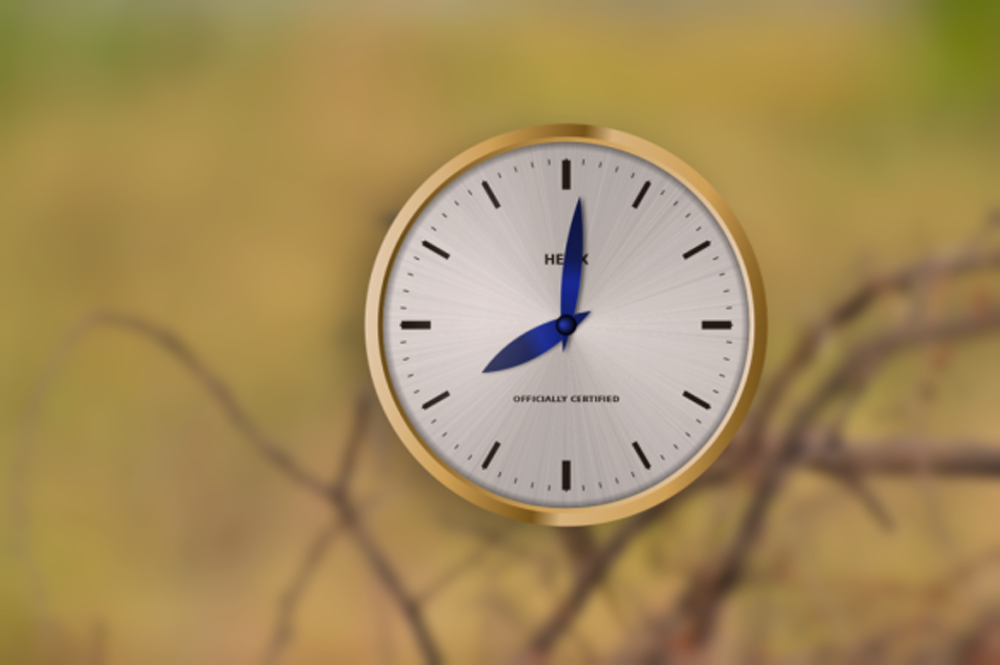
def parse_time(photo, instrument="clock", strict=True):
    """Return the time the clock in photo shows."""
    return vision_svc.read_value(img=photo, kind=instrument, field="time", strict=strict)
8:01
